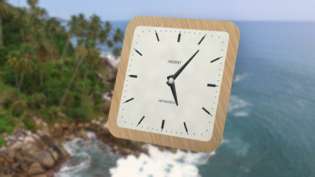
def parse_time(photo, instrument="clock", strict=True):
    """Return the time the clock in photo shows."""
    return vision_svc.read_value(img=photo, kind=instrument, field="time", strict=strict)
5:06
